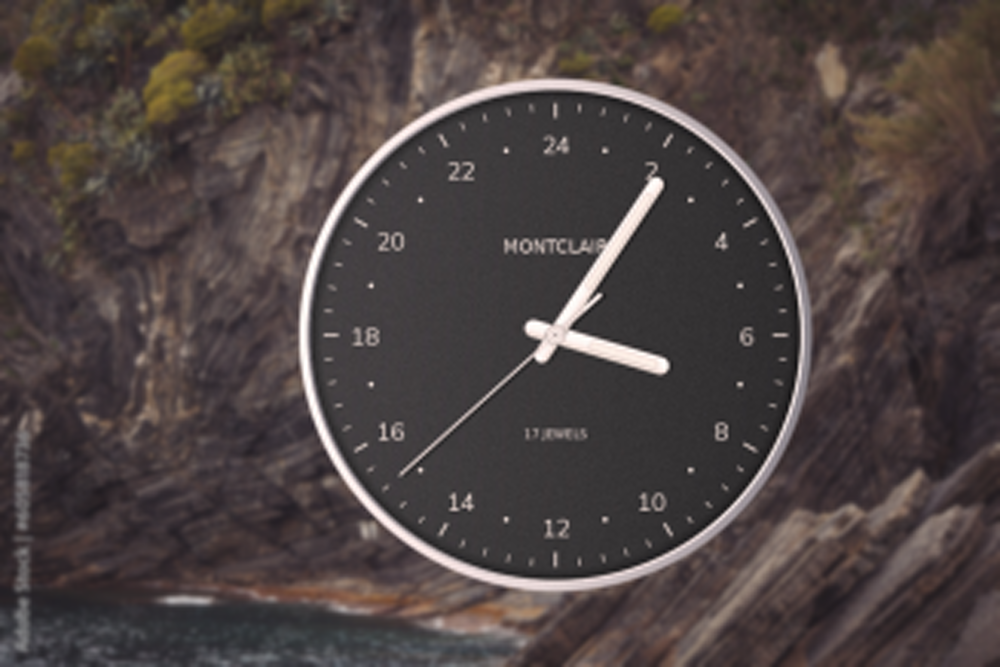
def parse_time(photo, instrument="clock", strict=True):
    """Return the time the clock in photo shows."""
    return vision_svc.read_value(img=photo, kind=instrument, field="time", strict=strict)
7:05:38
